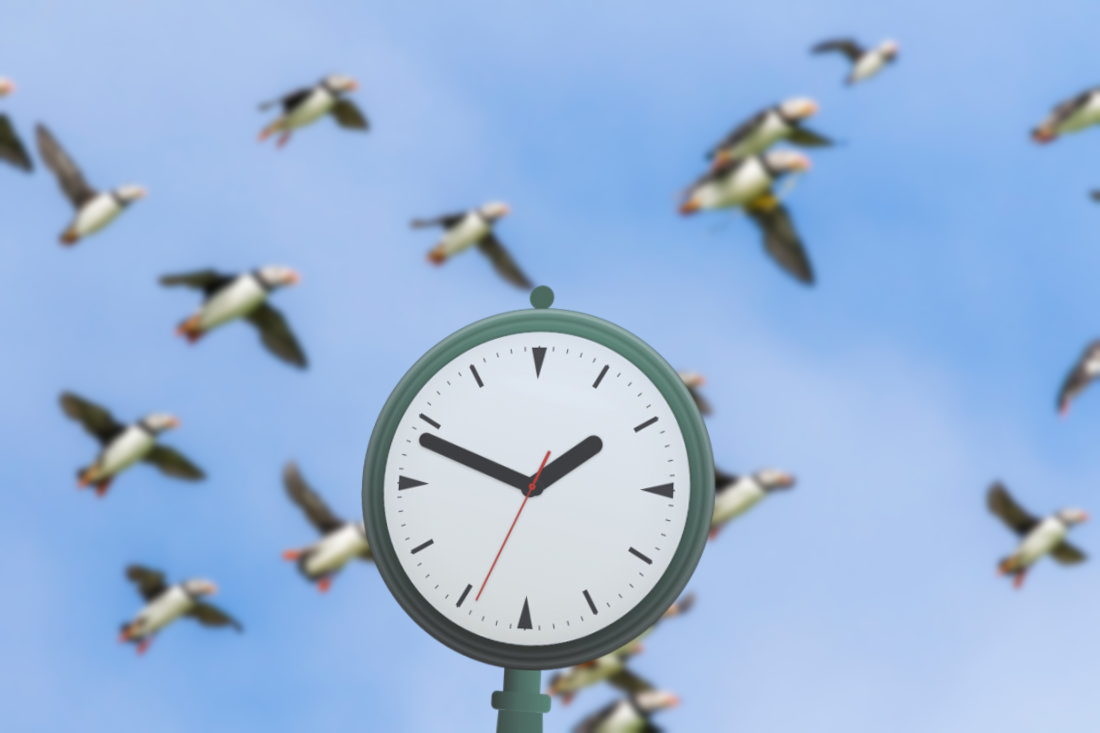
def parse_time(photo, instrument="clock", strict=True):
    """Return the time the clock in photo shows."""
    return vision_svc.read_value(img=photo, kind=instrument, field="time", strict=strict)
1:48:34
